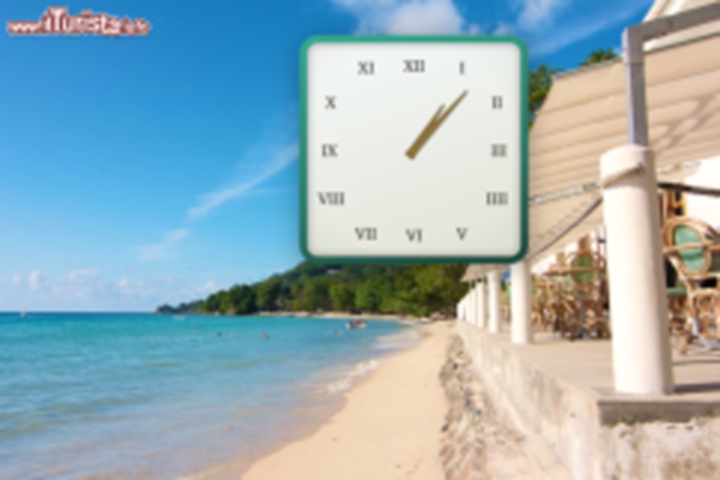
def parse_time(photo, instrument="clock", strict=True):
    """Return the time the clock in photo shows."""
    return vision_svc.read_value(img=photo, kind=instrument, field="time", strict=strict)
1:07
